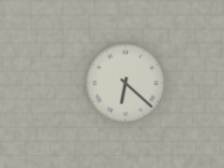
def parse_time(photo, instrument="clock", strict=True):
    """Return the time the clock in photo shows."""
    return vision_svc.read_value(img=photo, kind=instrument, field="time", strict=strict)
6:22
